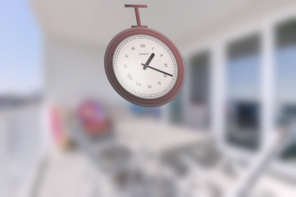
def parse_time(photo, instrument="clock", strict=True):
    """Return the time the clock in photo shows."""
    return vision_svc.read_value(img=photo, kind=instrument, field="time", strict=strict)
1:19
